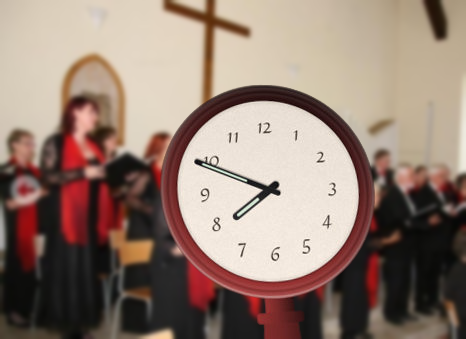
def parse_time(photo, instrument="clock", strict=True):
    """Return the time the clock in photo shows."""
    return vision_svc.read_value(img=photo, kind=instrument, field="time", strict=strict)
7:49
